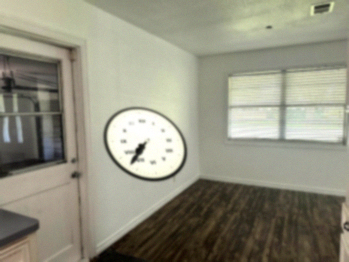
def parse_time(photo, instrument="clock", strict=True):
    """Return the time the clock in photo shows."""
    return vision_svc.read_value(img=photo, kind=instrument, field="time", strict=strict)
7:37
